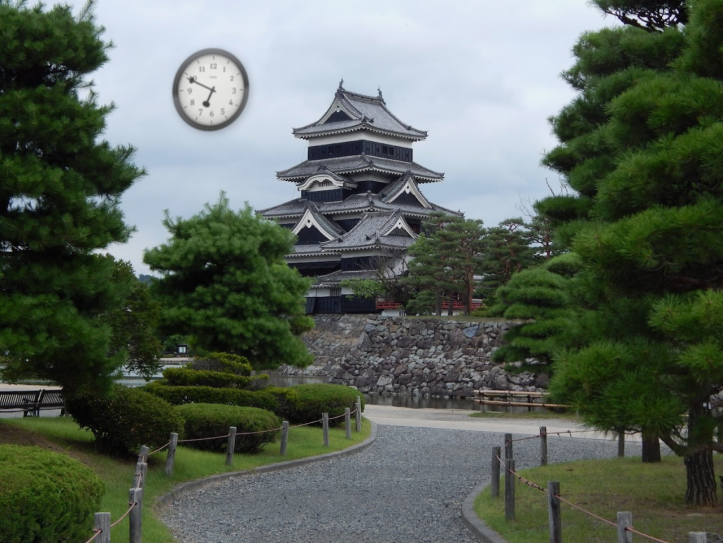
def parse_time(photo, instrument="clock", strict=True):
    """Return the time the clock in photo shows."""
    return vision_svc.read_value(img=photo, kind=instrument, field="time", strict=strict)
6:49
